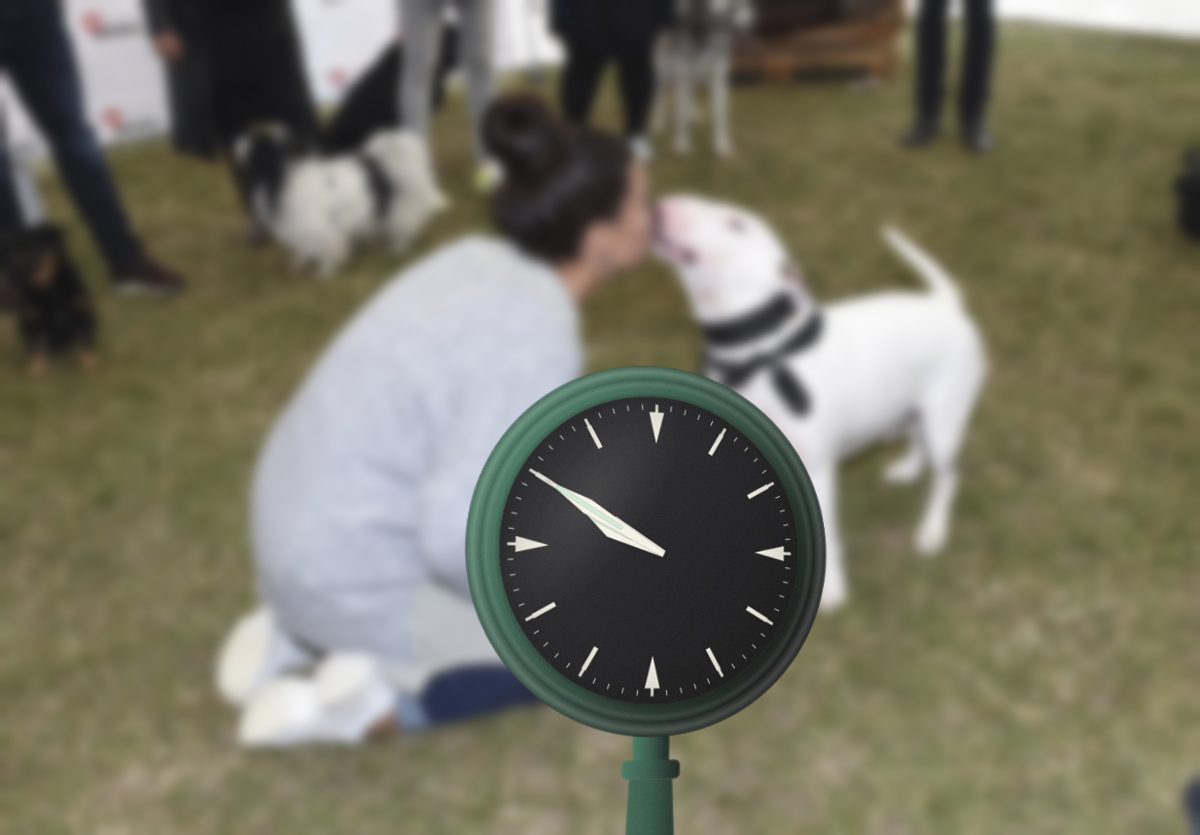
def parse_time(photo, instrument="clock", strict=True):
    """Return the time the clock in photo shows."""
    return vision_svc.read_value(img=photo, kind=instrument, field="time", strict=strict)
9:50
